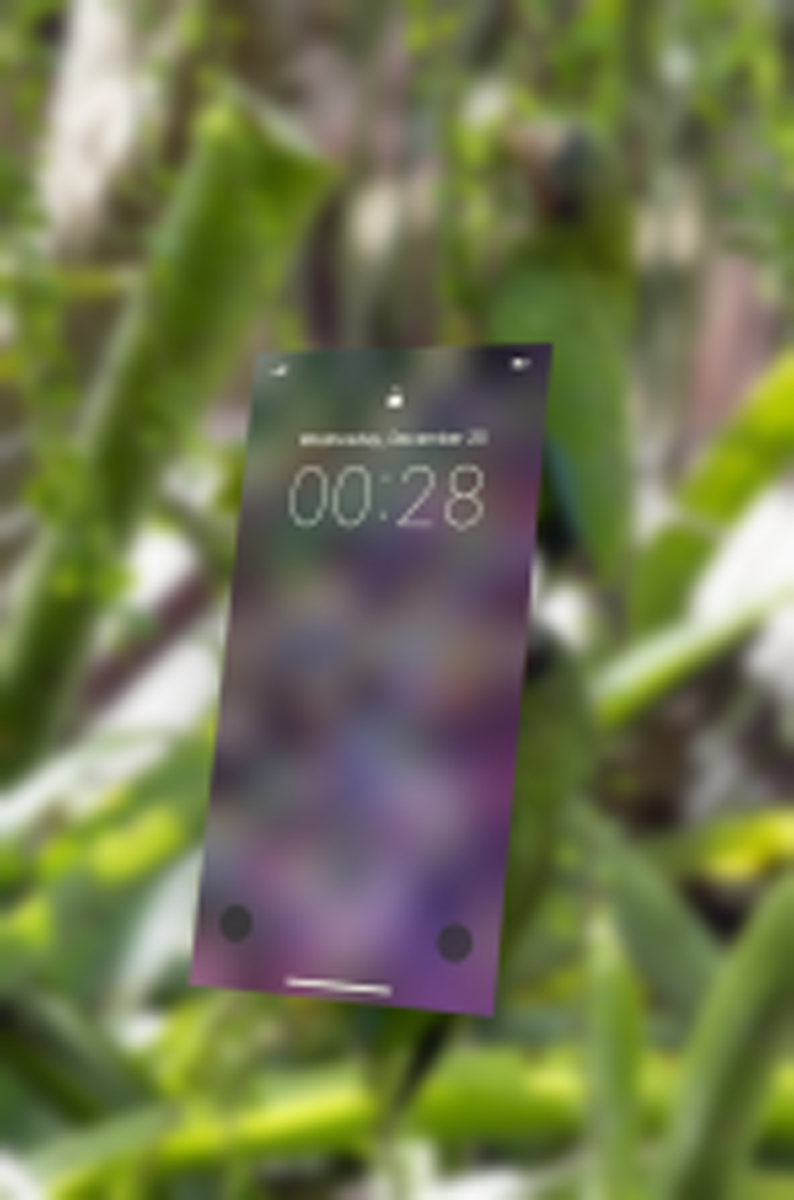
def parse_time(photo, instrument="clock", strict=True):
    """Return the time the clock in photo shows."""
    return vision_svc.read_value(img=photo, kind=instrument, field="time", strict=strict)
0:28
